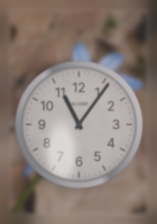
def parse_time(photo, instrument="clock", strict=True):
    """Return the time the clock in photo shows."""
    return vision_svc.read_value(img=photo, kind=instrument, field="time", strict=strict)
11:06
